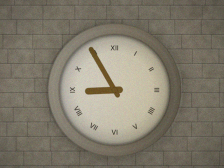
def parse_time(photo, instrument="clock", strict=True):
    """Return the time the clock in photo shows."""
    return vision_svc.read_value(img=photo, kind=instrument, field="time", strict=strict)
8:55
